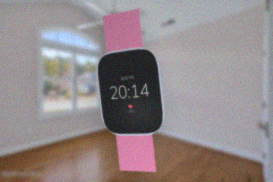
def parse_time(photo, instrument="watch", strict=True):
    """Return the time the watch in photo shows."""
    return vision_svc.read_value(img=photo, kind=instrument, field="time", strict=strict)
20:14
